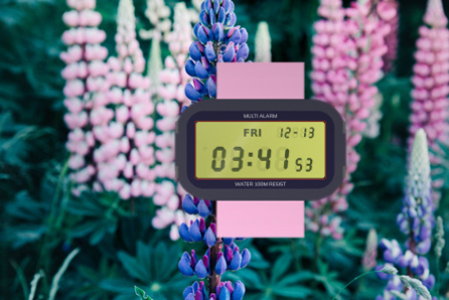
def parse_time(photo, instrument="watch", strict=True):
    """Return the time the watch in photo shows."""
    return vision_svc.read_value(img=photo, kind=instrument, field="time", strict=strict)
3:41:53
